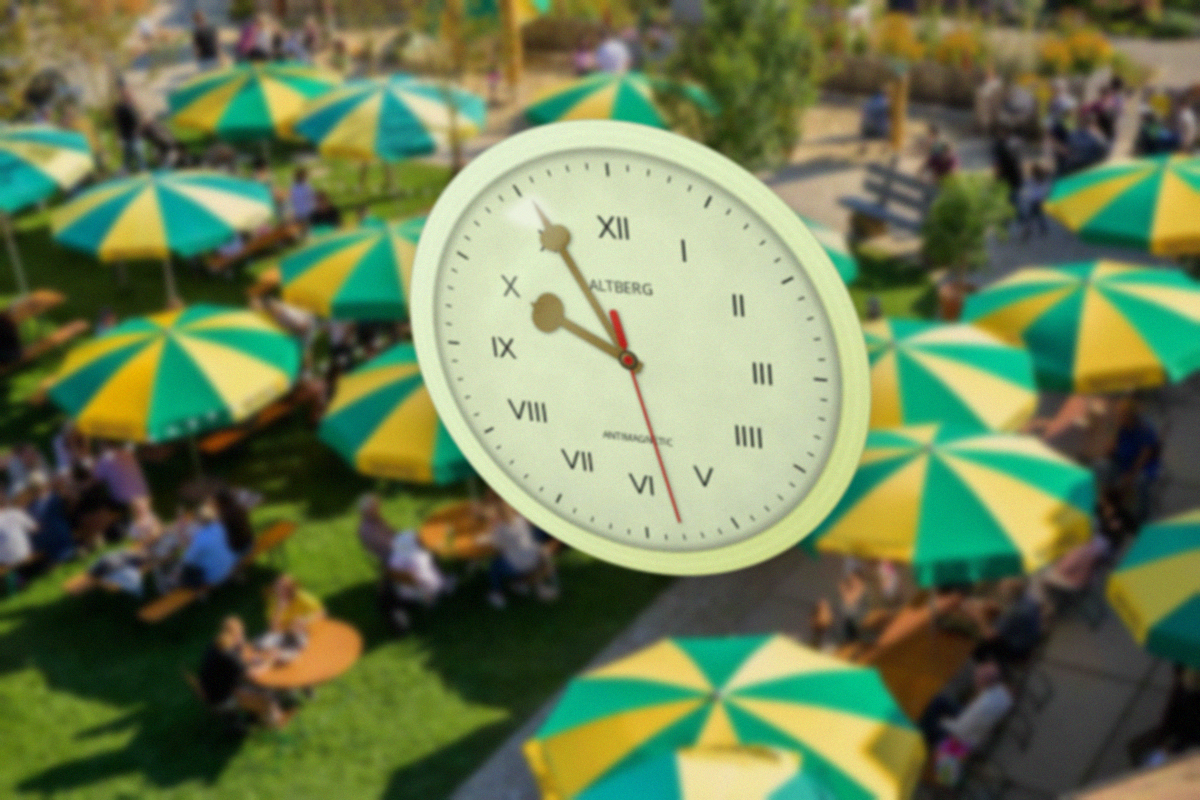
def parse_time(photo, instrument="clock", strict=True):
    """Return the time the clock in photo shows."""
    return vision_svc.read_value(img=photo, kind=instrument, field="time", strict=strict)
9:55:28
